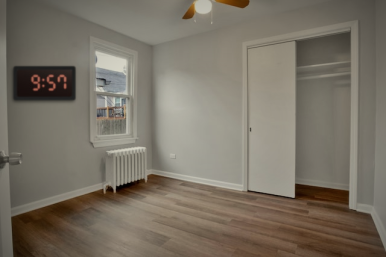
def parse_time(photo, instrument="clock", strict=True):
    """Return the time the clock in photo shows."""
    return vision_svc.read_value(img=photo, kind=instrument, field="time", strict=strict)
9:57
